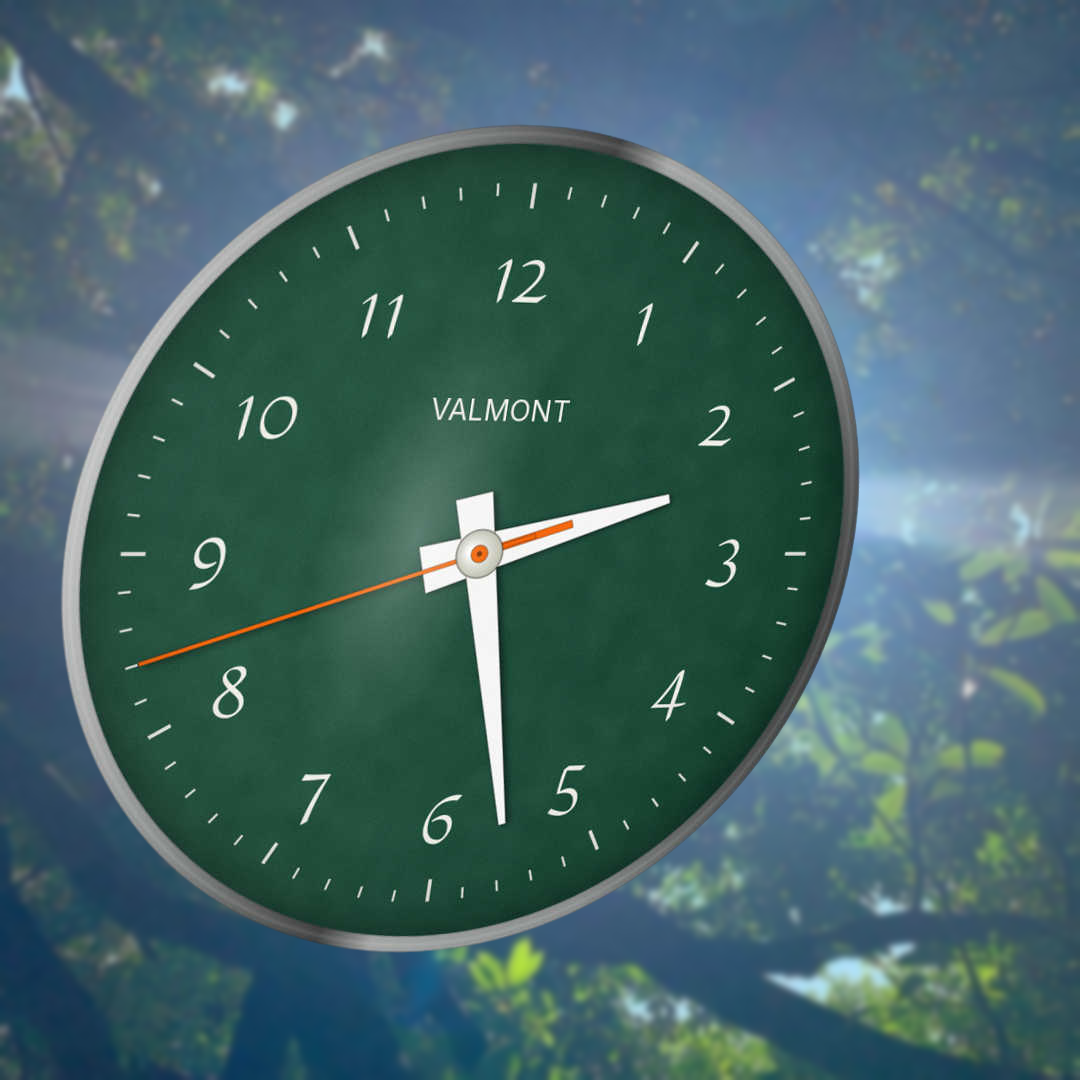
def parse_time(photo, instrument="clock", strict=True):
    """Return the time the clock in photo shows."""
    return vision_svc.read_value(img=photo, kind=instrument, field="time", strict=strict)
2:27:42
